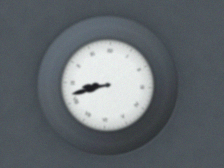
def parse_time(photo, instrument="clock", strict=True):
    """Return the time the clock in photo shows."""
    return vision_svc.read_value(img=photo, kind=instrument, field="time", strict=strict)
8:42
